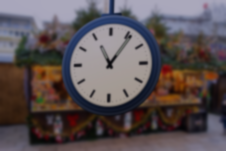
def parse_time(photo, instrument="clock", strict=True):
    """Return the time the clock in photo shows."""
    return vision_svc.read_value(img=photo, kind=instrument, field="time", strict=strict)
11:06
